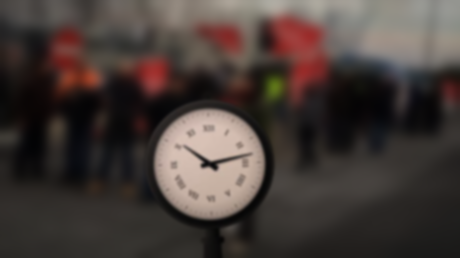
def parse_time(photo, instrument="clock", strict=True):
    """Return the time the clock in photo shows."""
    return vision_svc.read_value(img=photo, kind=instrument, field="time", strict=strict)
10:13
